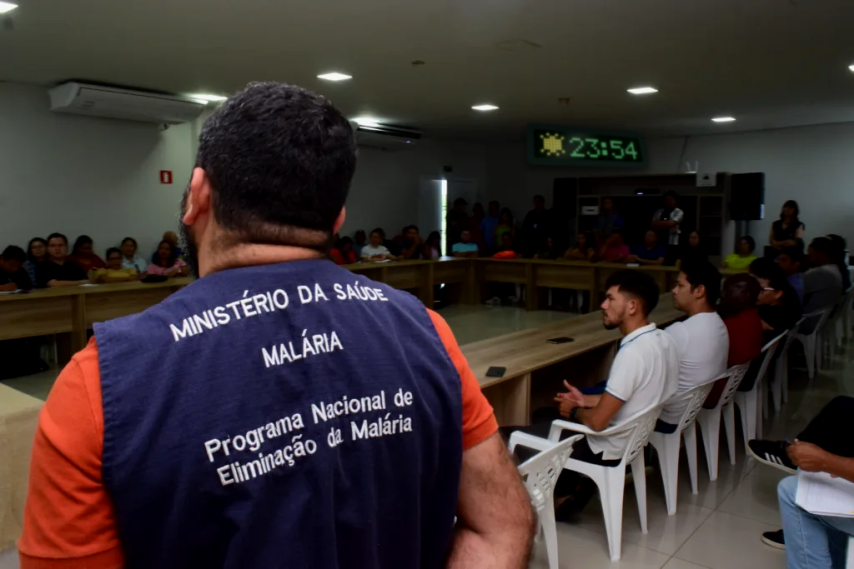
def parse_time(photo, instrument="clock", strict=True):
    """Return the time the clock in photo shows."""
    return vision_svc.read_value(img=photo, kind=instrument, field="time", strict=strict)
23:54
